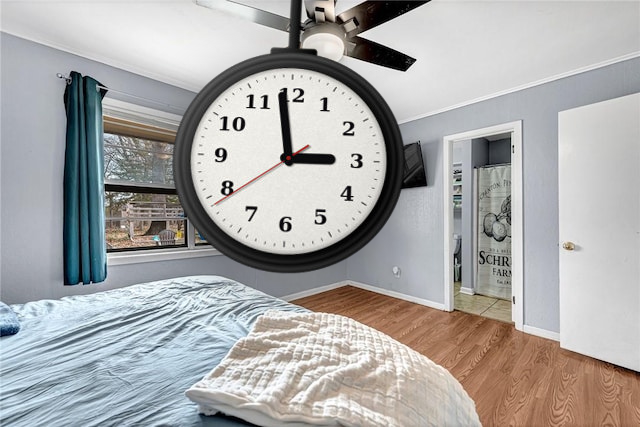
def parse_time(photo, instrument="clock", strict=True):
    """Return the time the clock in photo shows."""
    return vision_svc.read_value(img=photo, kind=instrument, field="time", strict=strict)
2:58:39
